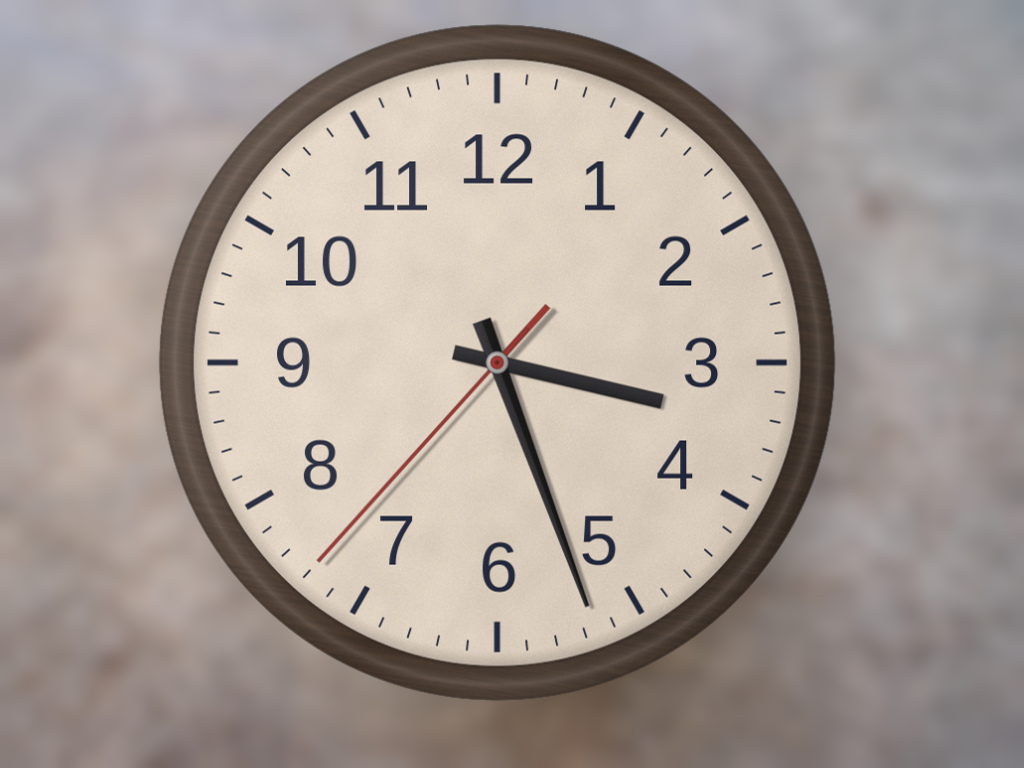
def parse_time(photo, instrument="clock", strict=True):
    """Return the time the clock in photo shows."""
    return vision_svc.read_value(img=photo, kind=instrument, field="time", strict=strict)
3:26:37
